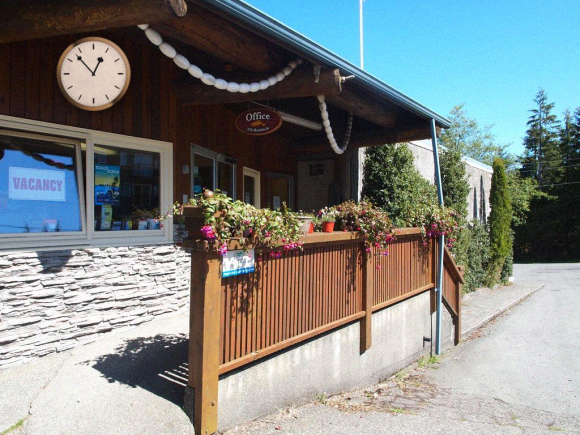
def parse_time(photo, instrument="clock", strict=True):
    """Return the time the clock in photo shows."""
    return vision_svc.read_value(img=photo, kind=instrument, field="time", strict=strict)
12:53
